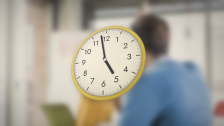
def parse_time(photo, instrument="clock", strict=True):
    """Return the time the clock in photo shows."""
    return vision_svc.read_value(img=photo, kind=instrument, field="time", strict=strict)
4:58
